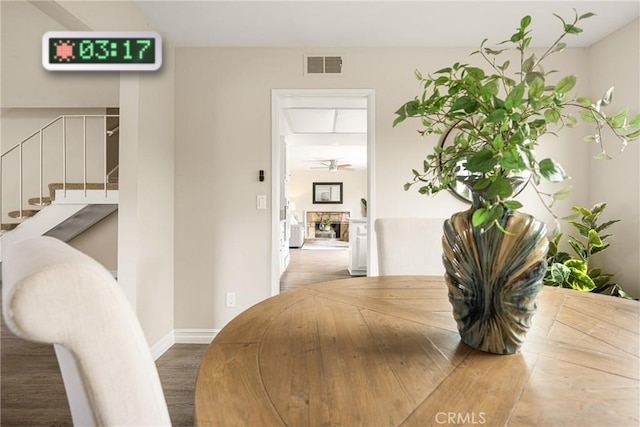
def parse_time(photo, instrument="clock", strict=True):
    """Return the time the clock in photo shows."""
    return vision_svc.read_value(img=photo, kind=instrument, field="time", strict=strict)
3:17
